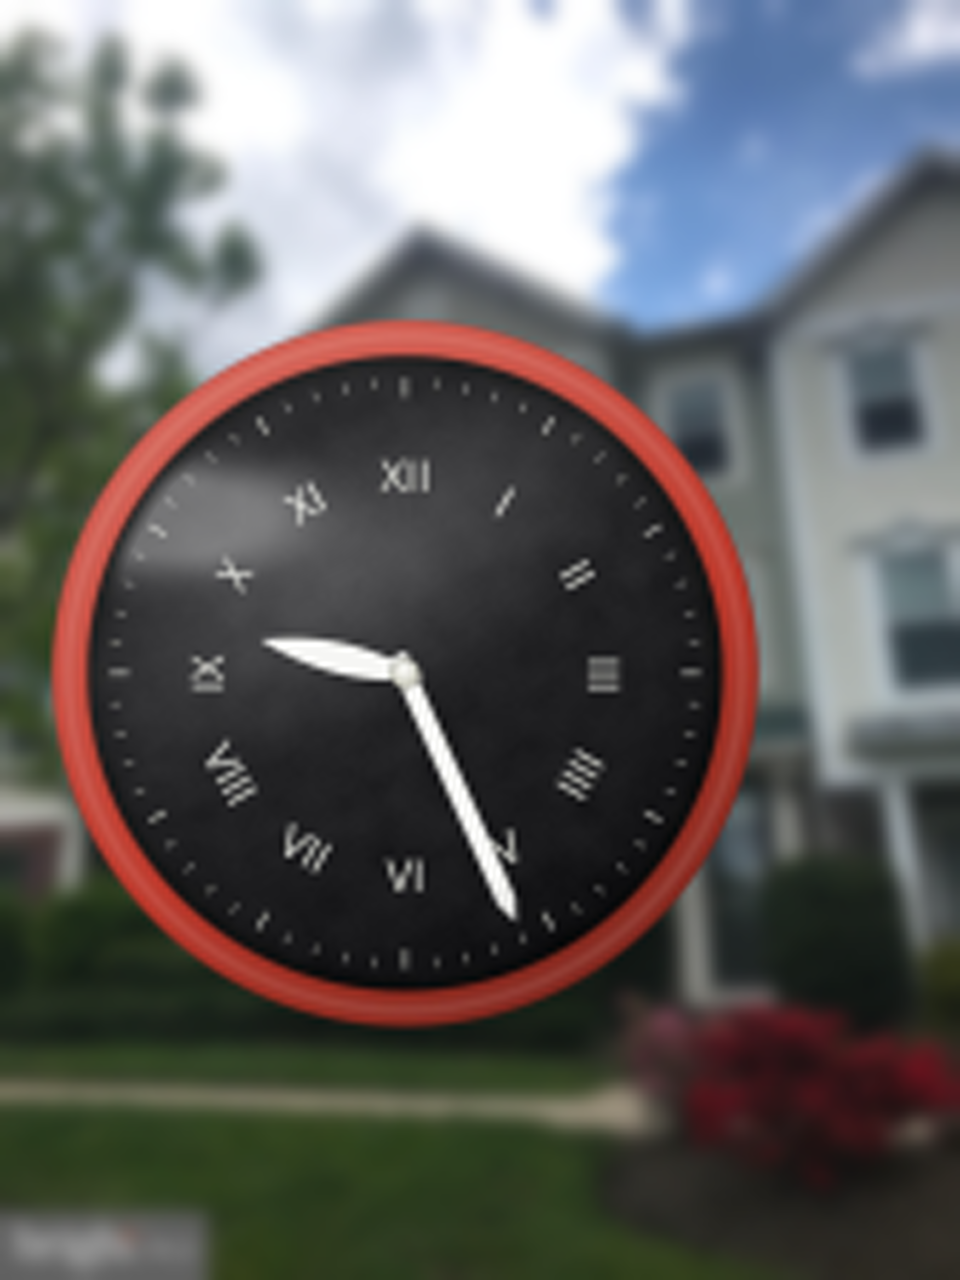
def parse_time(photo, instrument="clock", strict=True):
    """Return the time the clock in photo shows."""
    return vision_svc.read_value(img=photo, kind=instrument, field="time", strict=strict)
9:26
